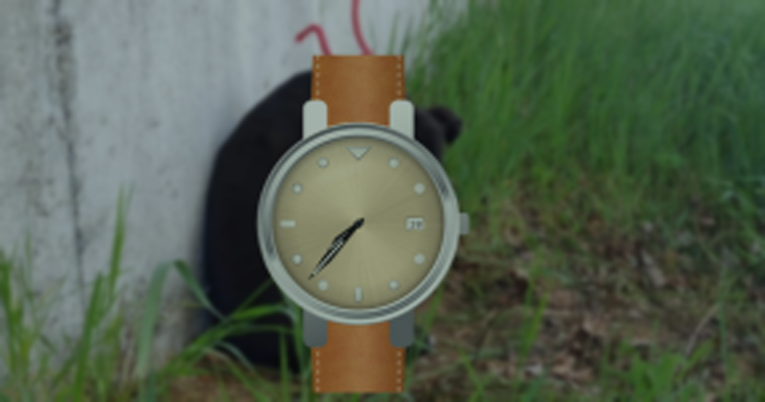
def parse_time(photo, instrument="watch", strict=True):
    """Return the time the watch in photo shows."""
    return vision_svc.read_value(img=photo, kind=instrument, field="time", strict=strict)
7:37
